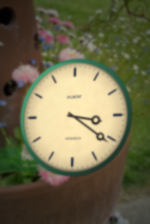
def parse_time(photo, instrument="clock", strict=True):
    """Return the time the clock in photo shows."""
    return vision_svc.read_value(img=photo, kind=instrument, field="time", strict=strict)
3:21
